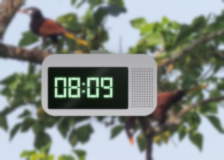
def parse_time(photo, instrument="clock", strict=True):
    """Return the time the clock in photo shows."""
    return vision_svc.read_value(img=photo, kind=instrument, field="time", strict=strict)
8:09
